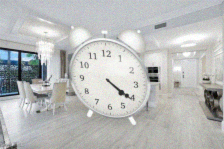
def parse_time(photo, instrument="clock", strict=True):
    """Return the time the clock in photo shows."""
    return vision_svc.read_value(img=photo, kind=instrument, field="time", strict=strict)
4:21
